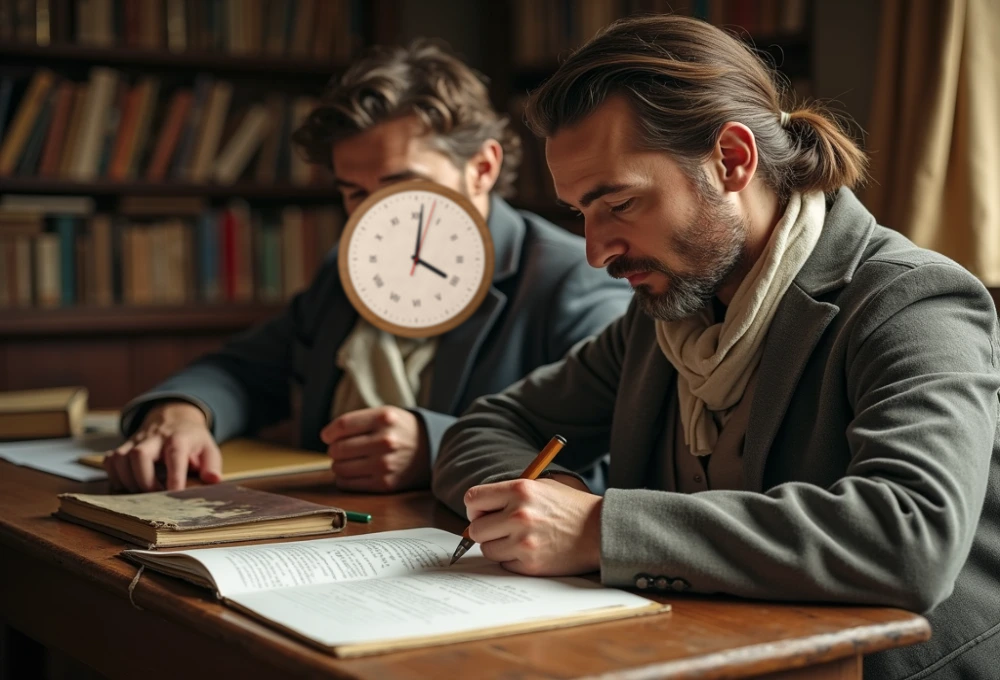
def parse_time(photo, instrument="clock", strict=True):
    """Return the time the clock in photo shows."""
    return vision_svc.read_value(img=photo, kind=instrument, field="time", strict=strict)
4:01:03
